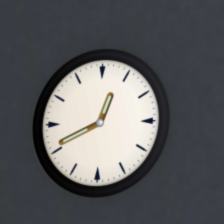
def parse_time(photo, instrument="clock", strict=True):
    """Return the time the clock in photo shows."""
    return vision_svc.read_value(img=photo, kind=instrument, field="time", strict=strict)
12:41
